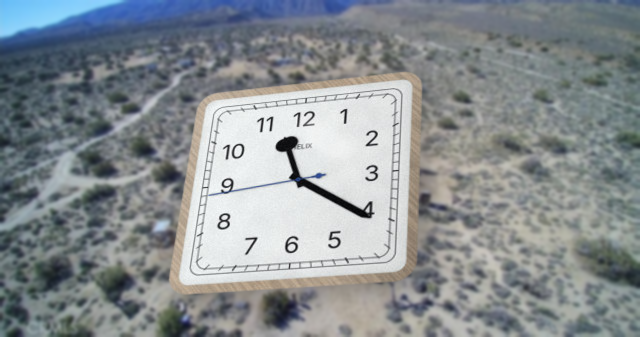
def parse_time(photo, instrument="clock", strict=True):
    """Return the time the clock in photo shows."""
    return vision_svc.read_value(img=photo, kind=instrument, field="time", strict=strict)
11:20:44
